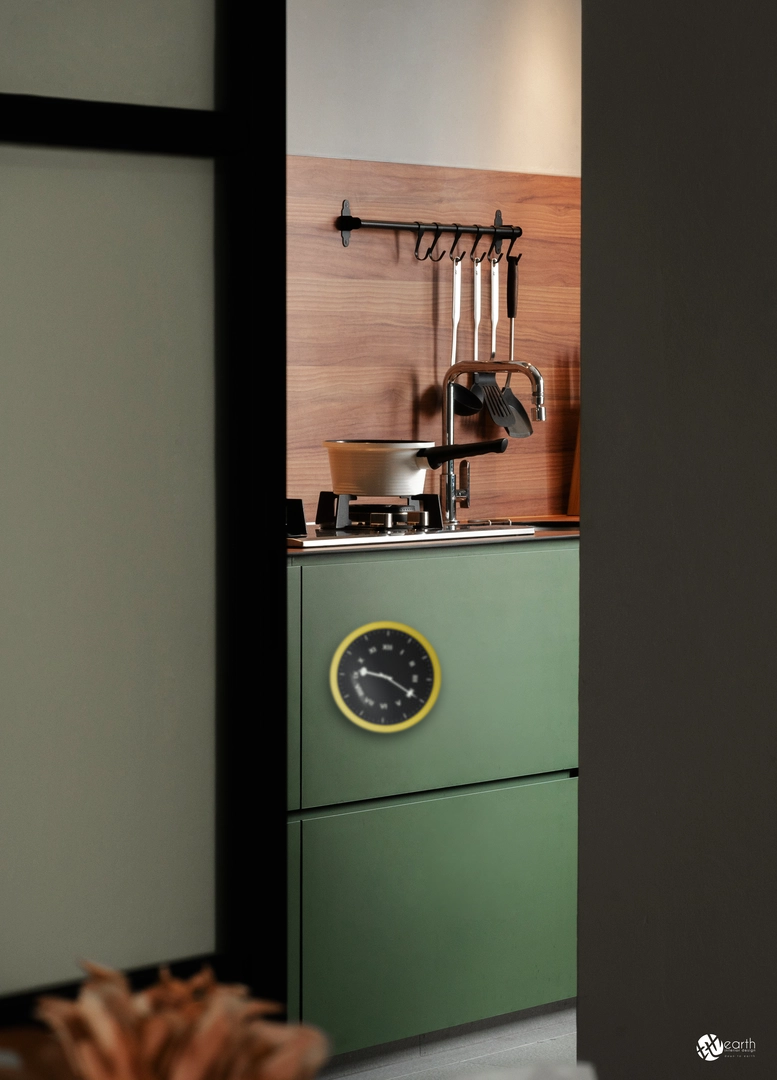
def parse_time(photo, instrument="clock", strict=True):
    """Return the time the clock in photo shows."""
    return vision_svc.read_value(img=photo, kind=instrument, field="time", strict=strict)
9:20
